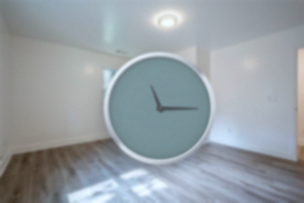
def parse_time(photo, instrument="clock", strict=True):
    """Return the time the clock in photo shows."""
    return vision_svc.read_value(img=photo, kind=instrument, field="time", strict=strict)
11:15
